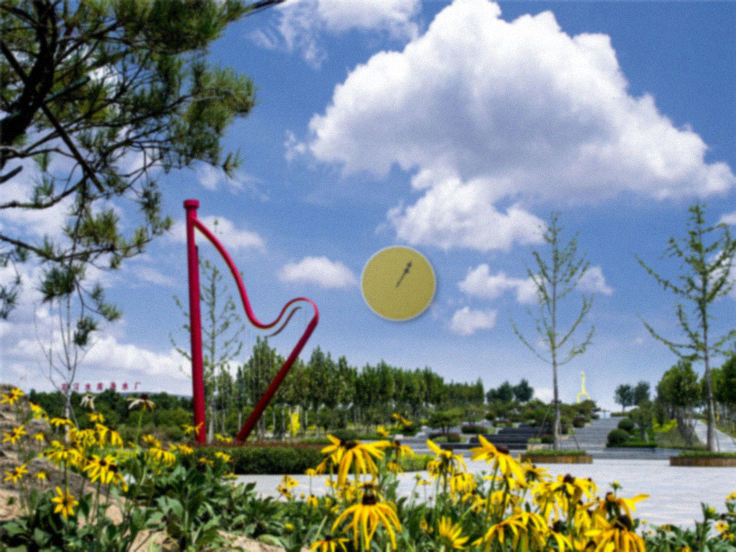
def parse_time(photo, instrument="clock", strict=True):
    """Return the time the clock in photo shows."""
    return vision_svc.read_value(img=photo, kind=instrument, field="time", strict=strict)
1:05
